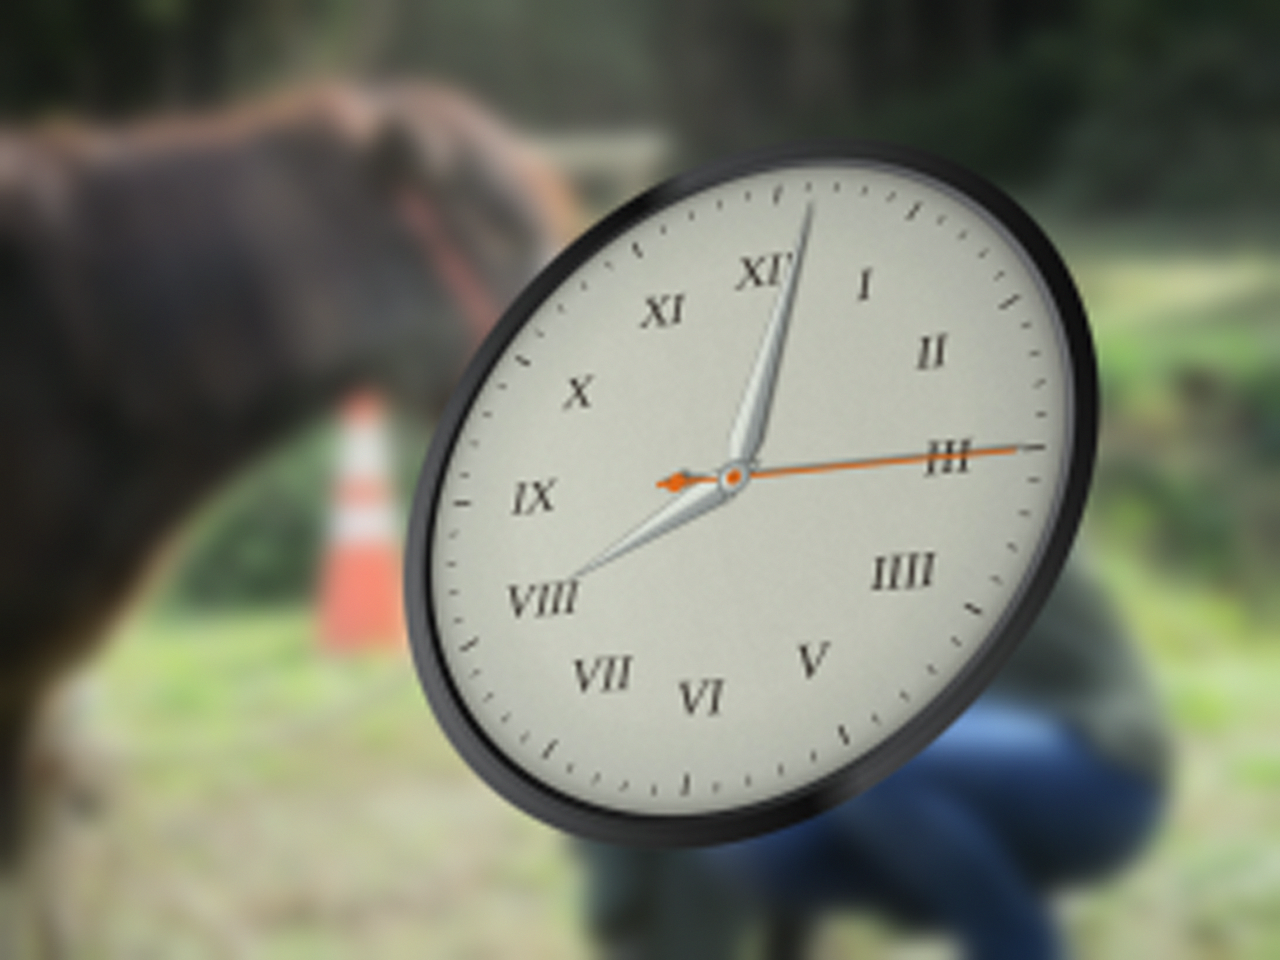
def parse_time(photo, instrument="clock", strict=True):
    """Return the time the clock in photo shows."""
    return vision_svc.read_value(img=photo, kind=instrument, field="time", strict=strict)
8:01:15
